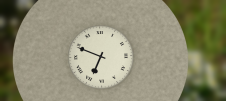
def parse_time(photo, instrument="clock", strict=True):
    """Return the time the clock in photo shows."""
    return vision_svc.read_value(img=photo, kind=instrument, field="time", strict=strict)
6:49
